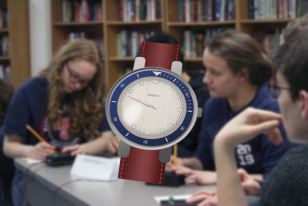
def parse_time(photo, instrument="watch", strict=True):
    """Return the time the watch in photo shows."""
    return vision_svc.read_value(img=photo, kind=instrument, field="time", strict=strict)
9:48
